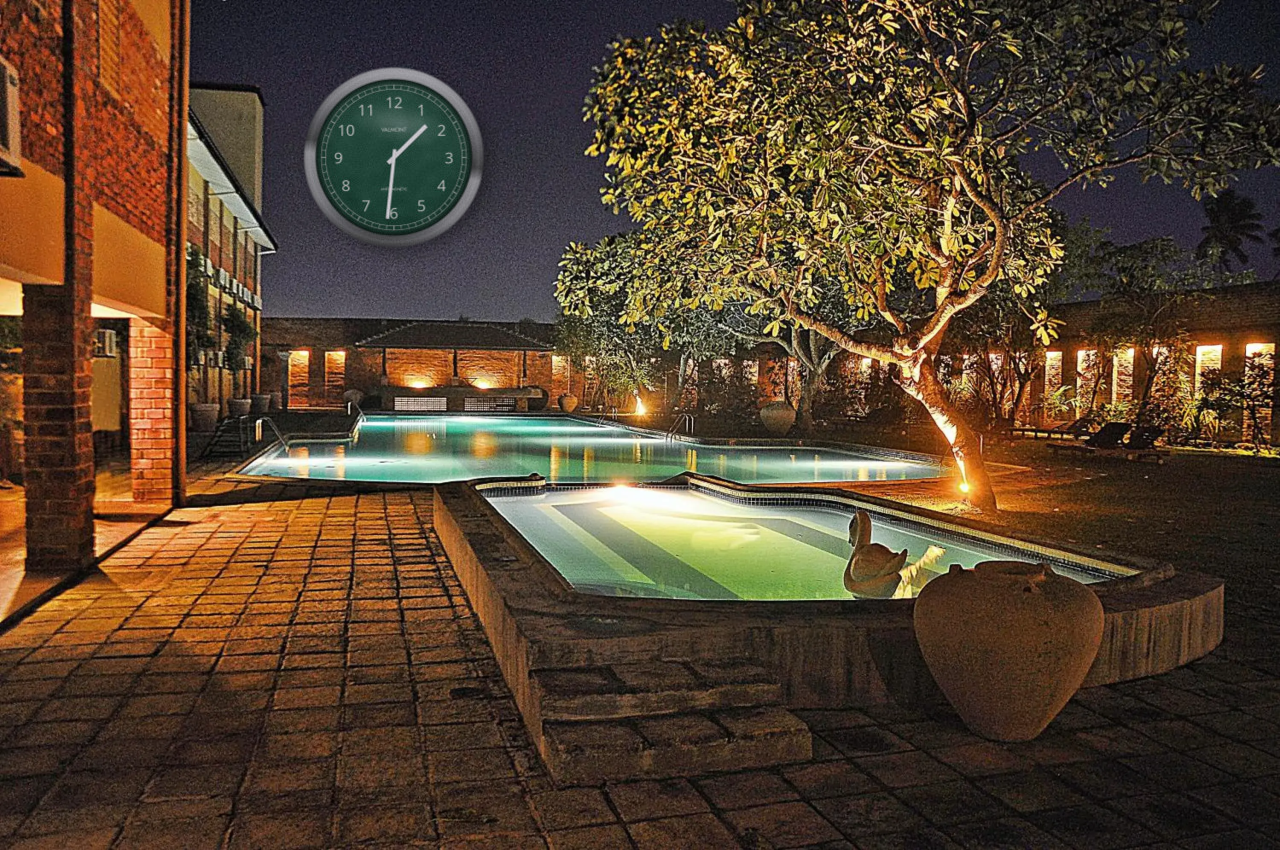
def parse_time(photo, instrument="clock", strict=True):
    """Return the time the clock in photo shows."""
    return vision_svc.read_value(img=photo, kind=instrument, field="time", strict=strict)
1:31
